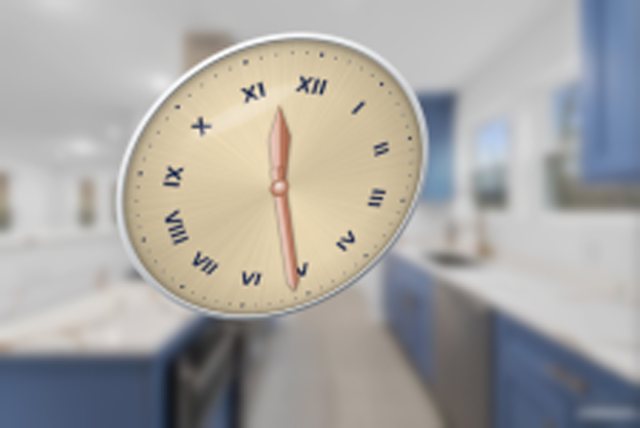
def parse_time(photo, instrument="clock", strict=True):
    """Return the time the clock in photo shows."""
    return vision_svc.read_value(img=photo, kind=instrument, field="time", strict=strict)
11:26
